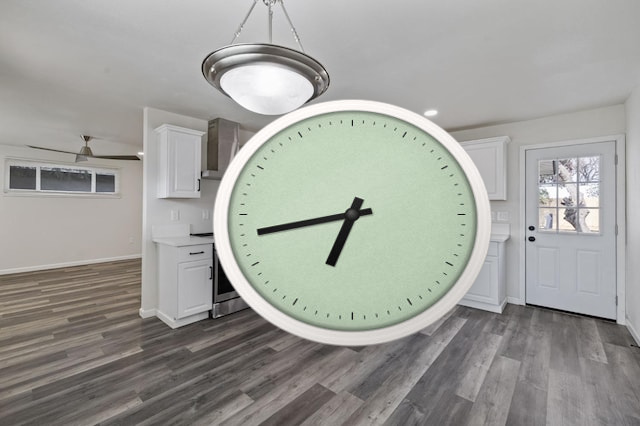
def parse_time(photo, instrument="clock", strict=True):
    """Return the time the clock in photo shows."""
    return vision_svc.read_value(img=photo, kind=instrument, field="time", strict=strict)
6:43
